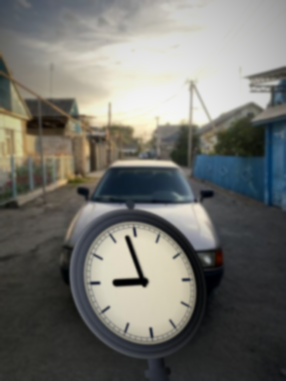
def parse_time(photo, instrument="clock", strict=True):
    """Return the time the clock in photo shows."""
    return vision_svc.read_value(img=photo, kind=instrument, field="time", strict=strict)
8:58
